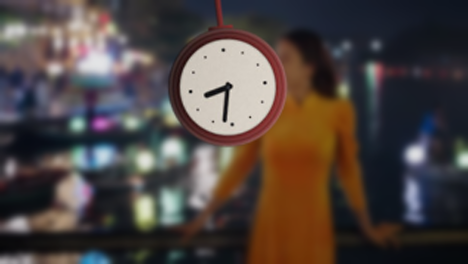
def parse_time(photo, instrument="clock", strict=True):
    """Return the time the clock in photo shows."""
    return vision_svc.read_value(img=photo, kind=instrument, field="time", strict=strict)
8:32
